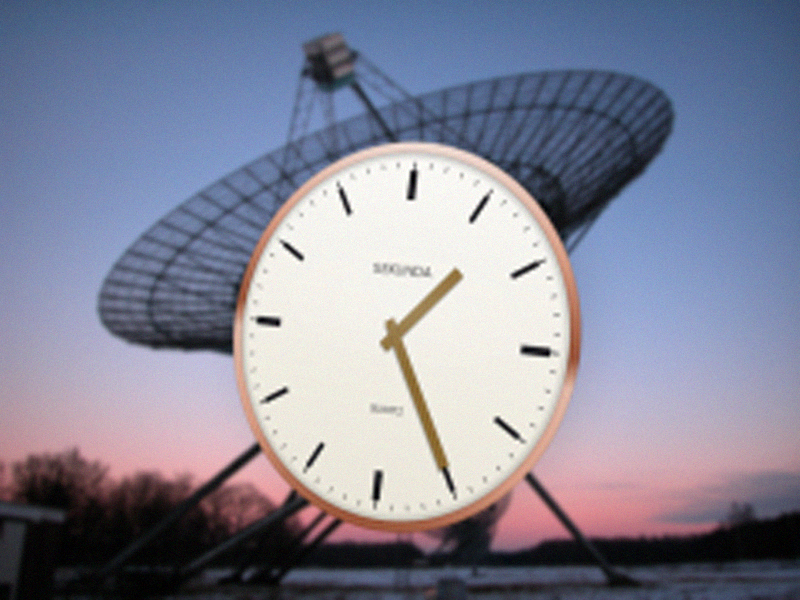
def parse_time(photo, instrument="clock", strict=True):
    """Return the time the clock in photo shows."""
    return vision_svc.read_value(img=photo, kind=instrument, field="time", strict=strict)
1:25
